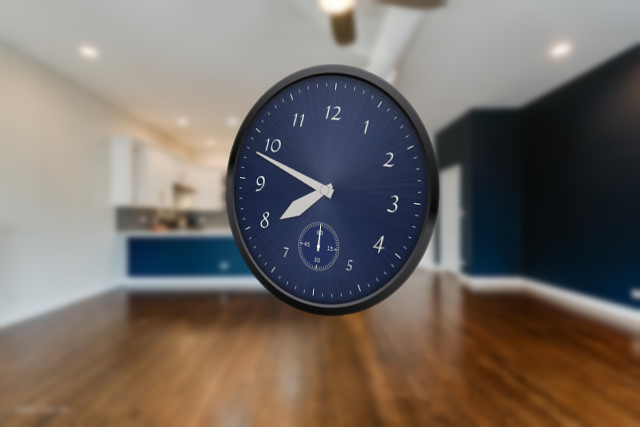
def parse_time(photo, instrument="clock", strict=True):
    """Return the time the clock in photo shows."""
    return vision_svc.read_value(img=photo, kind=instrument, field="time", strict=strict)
7:48
